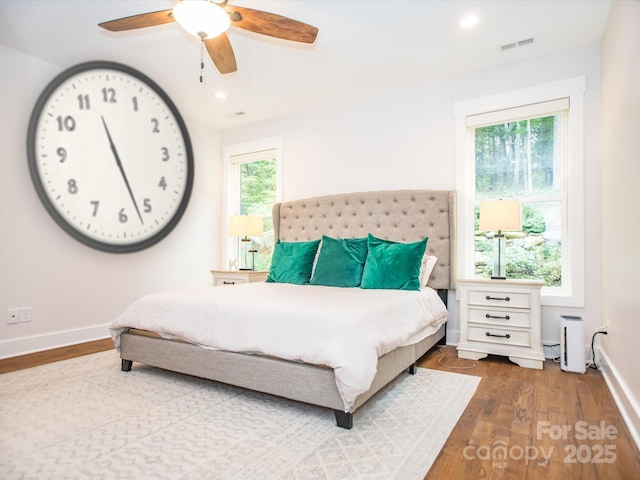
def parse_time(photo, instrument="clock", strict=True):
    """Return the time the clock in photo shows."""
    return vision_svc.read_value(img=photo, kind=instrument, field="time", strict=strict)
11:27
